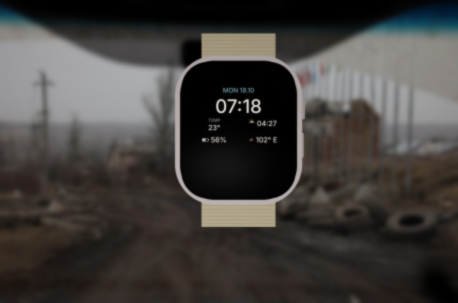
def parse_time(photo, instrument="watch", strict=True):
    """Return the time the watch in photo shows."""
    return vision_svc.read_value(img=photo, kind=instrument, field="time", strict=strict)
7:18
